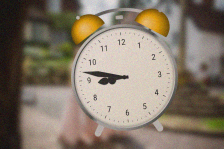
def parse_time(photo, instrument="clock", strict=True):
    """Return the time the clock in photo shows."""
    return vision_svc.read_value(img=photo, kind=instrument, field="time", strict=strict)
8:47
